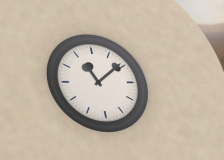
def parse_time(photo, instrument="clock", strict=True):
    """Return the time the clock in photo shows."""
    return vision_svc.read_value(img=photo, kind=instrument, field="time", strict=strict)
11:09
